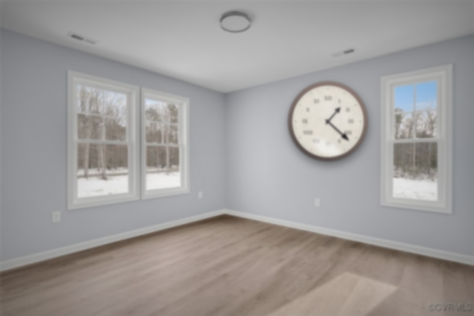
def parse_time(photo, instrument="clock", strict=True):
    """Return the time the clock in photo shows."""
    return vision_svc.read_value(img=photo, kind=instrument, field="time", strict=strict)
1:22
